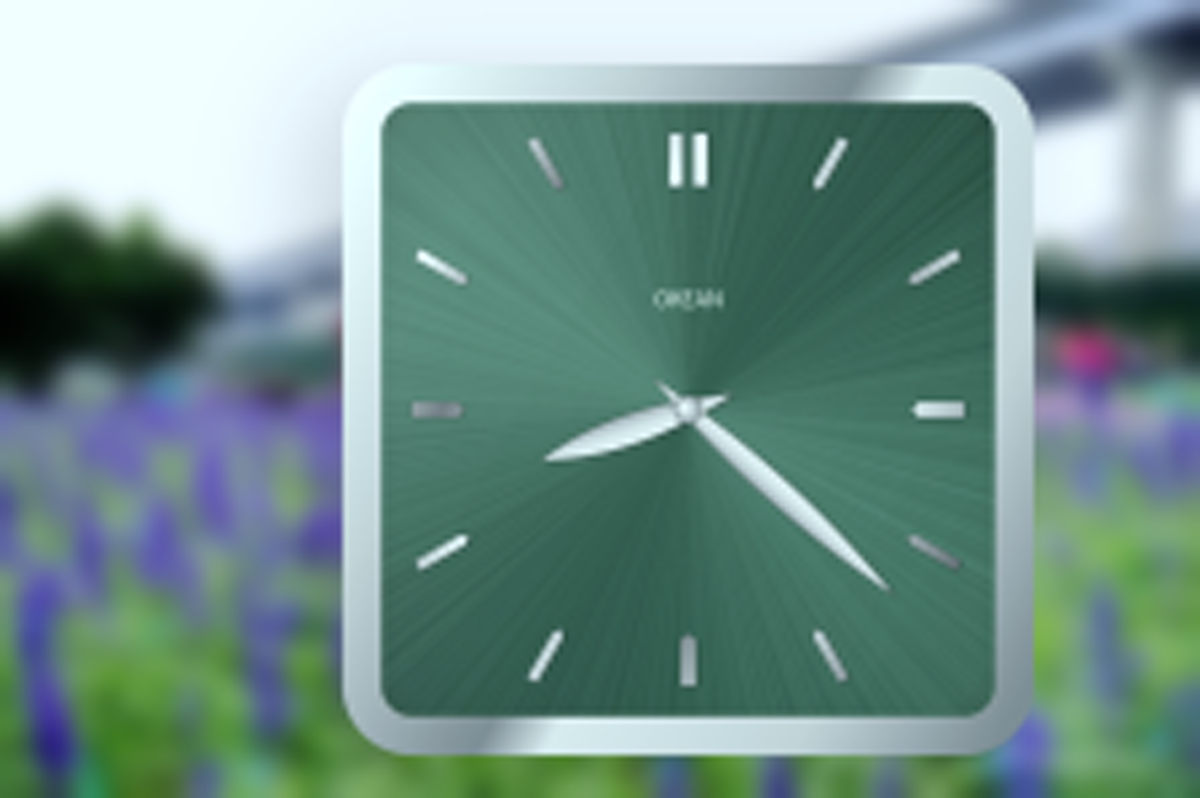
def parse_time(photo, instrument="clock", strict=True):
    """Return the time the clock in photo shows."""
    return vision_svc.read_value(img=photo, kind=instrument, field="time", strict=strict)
8:22
